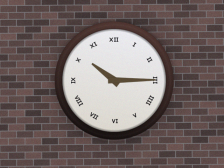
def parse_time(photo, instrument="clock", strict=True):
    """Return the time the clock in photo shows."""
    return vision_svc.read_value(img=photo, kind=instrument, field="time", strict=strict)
10:15
